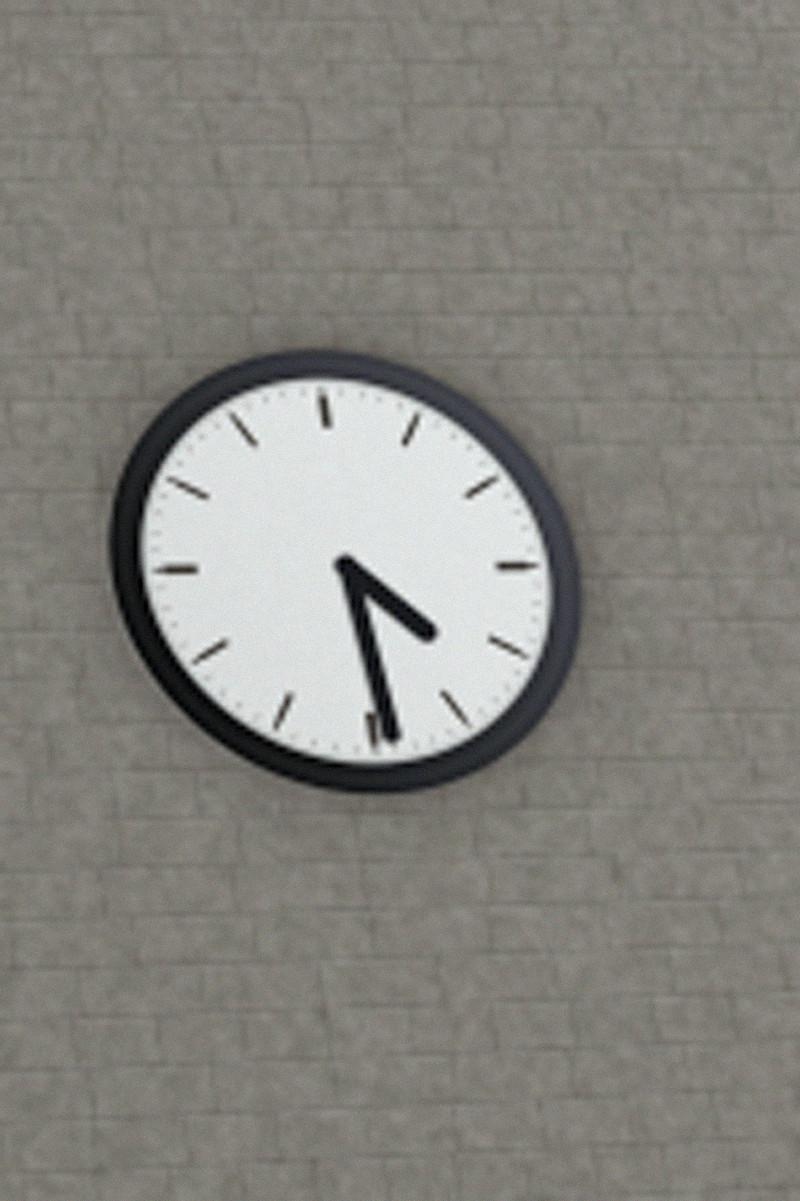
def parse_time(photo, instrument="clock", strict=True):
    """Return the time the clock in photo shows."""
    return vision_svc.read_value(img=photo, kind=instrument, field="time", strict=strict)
4:29
